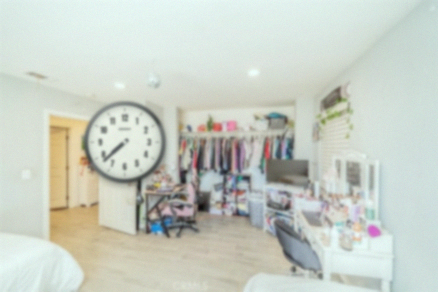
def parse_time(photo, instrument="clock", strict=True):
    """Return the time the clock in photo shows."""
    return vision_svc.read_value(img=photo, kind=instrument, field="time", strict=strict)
7:38
